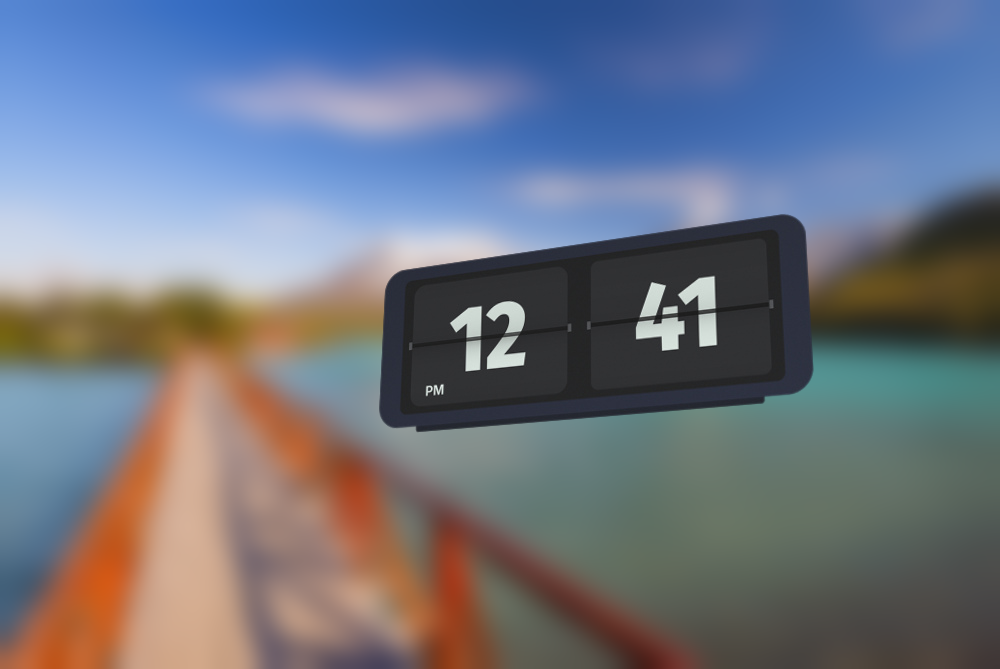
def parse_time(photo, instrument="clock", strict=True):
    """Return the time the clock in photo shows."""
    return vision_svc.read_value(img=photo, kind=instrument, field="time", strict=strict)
12:41
